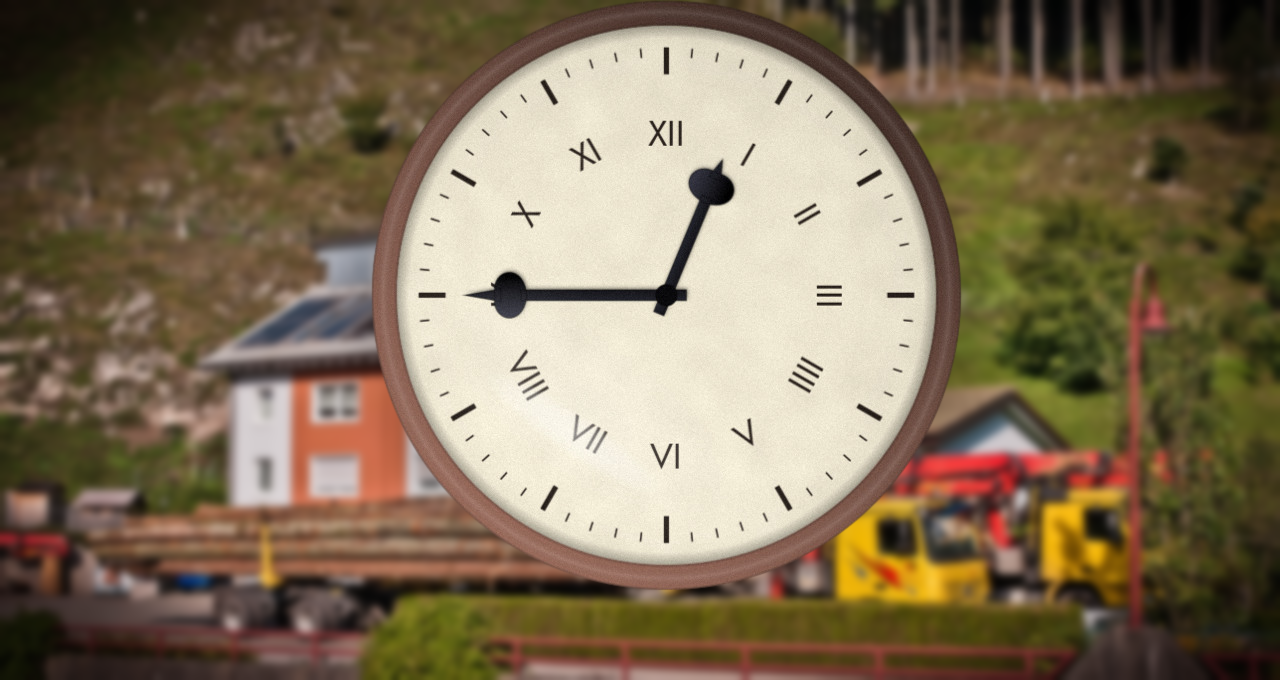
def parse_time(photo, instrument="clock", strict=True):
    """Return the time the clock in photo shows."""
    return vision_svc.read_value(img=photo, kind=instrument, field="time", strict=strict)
12:45
